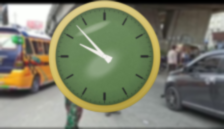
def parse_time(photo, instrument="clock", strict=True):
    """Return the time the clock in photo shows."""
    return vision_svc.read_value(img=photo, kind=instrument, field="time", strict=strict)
9:53
